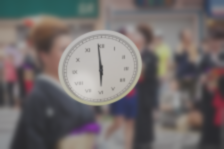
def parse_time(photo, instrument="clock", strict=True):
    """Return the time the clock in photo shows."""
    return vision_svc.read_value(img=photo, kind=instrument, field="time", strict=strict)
5:59
